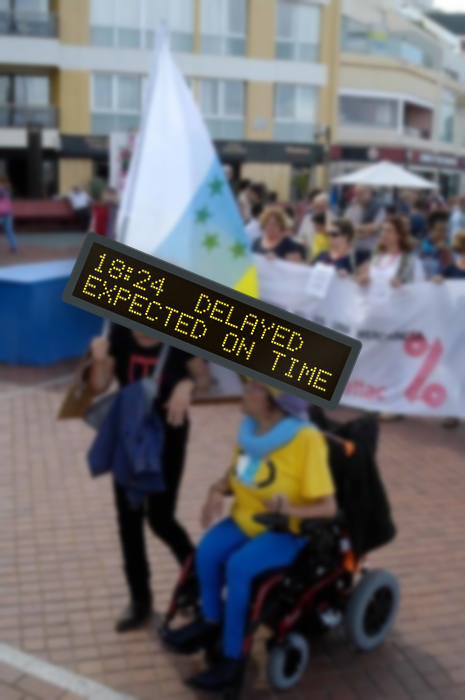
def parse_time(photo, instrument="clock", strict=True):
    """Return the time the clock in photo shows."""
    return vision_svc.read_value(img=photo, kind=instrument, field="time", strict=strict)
18:24
